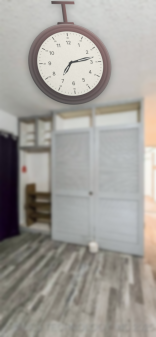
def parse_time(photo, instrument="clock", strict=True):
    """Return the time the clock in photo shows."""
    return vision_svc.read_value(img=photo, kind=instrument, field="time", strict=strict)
7:13
